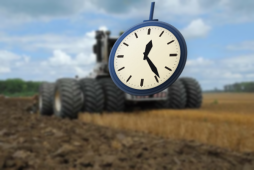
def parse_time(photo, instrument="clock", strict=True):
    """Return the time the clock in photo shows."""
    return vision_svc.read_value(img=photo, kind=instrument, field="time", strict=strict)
12:24
